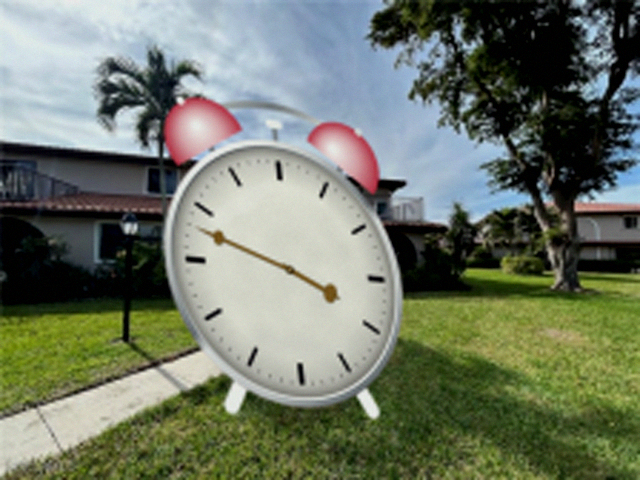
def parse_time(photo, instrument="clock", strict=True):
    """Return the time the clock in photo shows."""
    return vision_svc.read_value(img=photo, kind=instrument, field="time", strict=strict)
3:48
